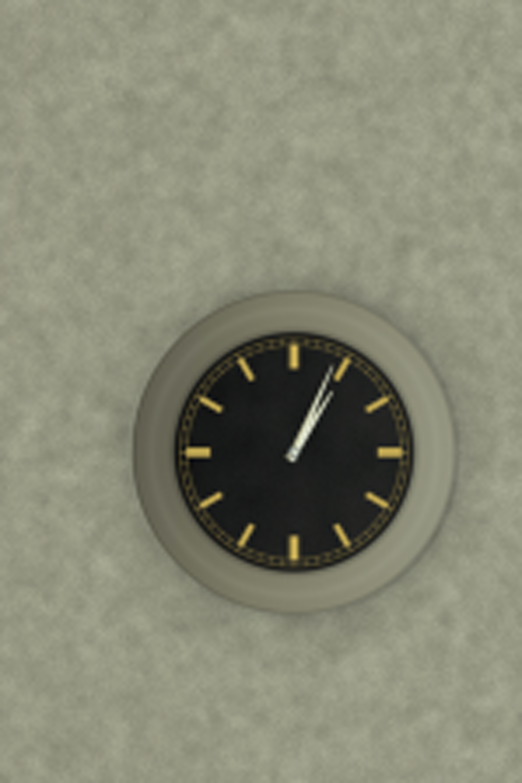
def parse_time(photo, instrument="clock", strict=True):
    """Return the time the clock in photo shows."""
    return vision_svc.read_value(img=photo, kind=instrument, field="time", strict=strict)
1:04
